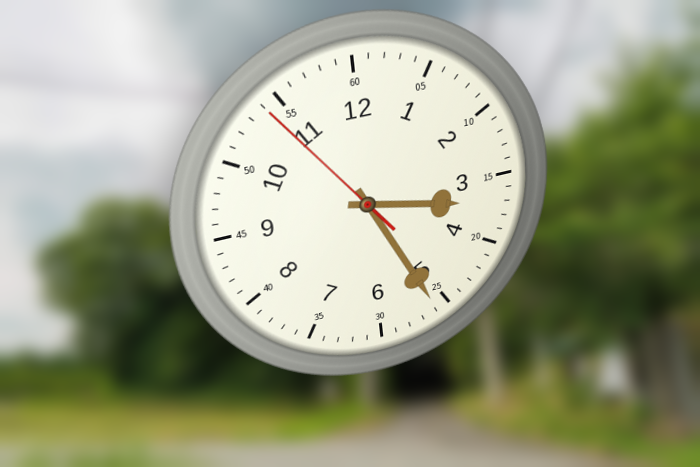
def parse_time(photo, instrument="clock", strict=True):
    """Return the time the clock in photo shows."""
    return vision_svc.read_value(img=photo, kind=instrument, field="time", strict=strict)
3:25:54
